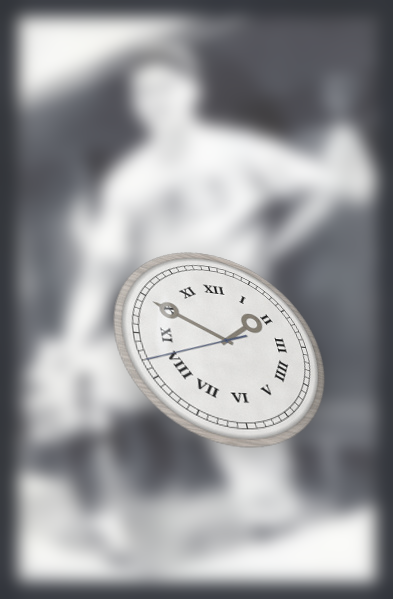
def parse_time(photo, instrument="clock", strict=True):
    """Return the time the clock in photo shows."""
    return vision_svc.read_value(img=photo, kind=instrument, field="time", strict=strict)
1:49:42
